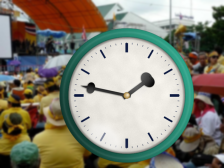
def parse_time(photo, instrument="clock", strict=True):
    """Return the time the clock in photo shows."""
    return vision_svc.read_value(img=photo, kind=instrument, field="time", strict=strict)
1:47
